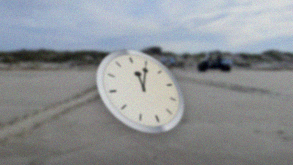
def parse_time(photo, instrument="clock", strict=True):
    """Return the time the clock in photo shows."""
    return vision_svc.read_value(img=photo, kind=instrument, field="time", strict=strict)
12:05
